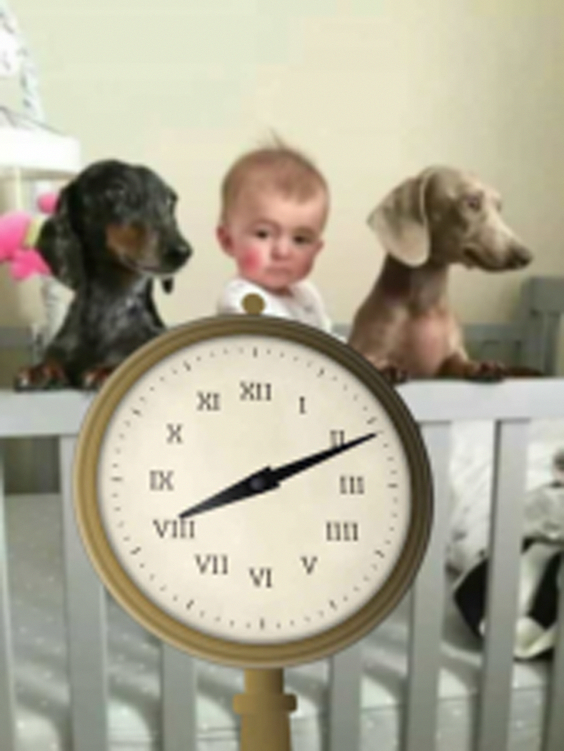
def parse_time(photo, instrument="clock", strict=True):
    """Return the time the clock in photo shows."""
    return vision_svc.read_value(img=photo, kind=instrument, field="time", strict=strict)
8:11
